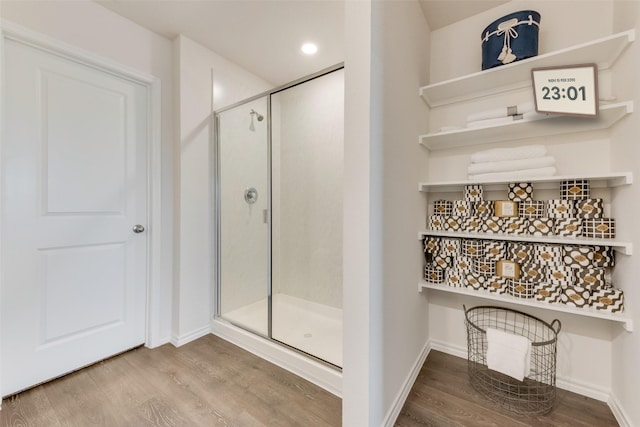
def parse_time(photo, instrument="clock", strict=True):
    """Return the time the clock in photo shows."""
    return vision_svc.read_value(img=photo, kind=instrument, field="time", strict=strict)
23:01
